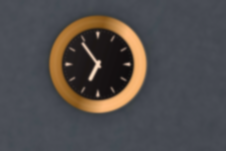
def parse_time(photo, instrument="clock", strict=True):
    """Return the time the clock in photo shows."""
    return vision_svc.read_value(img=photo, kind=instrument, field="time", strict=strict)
6:54
